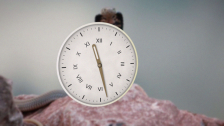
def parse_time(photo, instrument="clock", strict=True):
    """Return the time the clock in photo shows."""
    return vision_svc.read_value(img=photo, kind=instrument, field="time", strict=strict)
11:28
